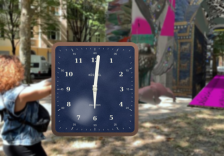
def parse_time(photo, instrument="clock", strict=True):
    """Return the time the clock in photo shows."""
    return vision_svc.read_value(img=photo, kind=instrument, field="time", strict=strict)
6:01
